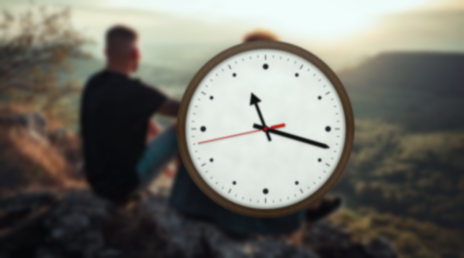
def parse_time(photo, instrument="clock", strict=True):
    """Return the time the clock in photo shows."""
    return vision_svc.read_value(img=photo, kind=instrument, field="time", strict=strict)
11:17:43
